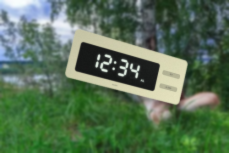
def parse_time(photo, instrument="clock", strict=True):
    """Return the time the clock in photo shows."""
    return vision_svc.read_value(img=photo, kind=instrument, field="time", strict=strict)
12:34
